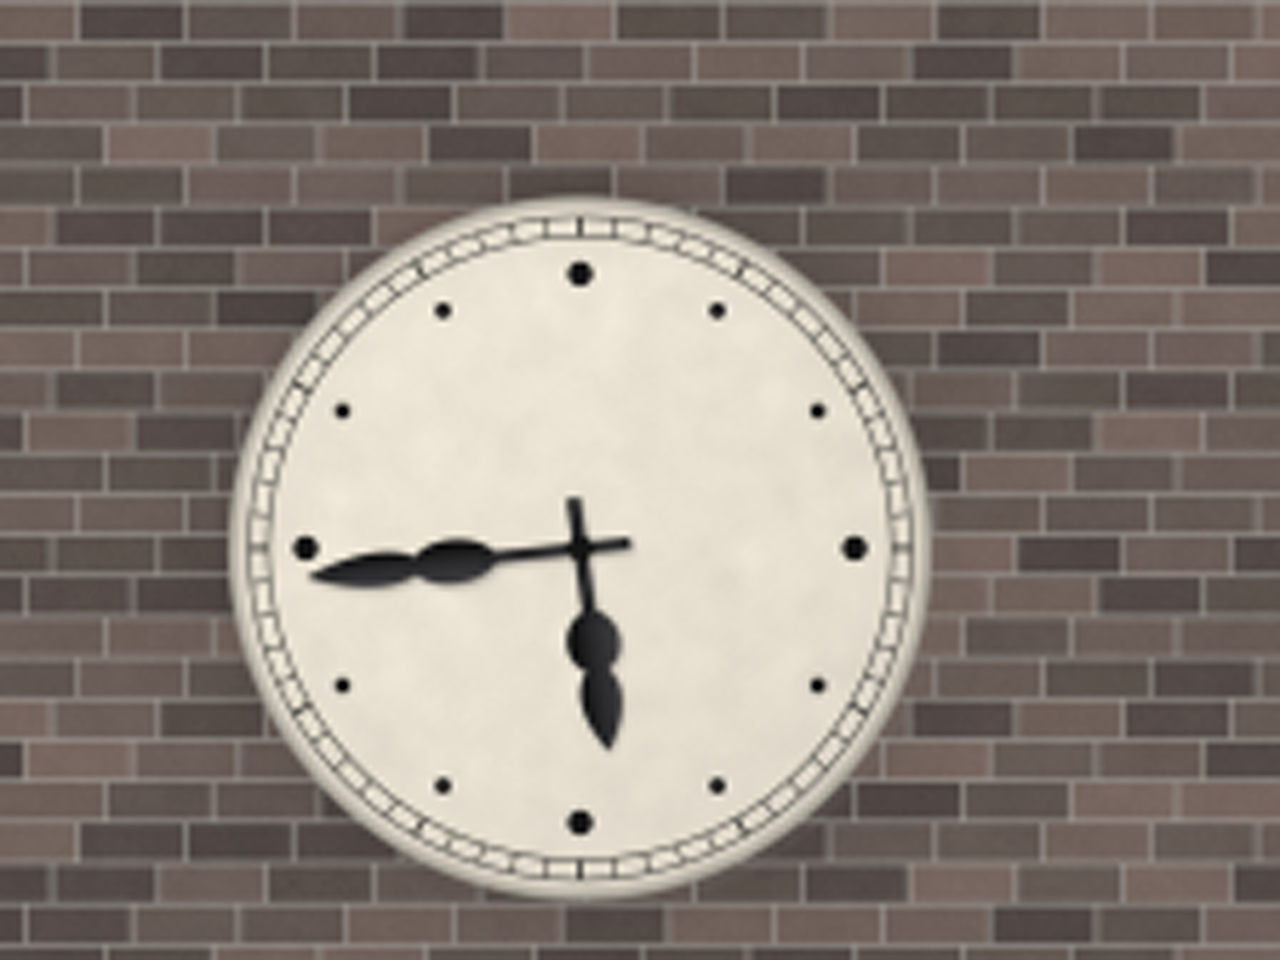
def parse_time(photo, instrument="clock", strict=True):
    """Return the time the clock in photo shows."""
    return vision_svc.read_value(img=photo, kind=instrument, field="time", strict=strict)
5:44
